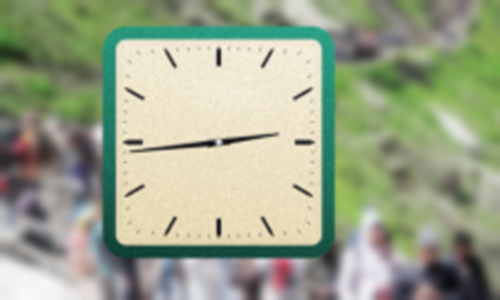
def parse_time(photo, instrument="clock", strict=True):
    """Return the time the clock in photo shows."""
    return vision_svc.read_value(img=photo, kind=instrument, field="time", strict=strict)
2:44
